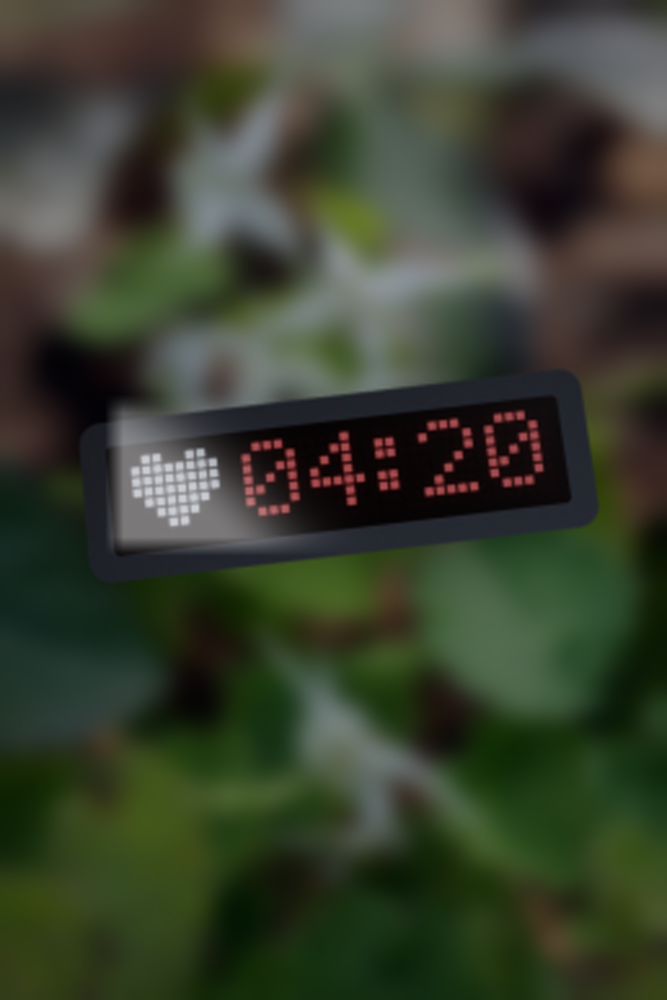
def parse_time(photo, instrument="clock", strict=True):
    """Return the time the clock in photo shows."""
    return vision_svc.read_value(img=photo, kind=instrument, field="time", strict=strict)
4:20
